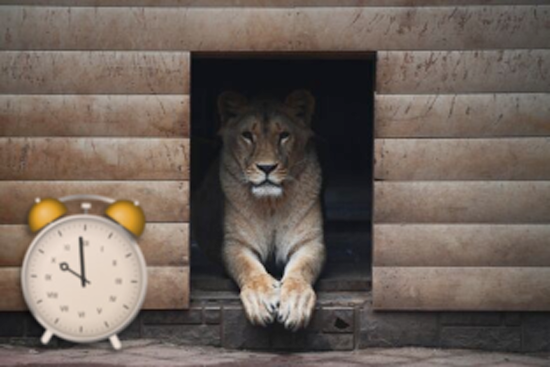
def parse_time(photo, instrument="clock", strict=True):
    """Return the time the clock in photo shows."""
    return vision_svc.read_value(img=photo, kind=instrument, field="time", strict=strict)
9:59
